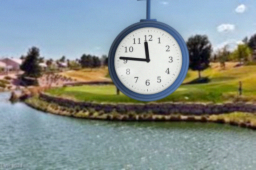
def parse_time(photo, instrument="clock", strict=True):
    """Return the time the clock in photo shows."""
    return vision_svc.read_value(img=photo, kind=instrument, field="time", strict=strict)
11:46
